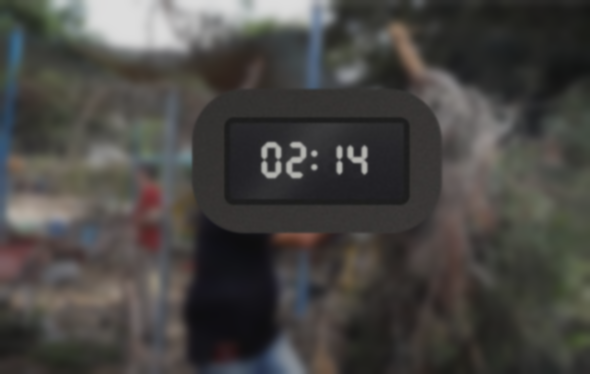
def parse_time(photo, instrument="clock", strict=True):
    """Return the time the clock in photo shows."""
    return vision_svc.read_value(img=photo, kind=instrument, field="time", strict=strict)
2:14
